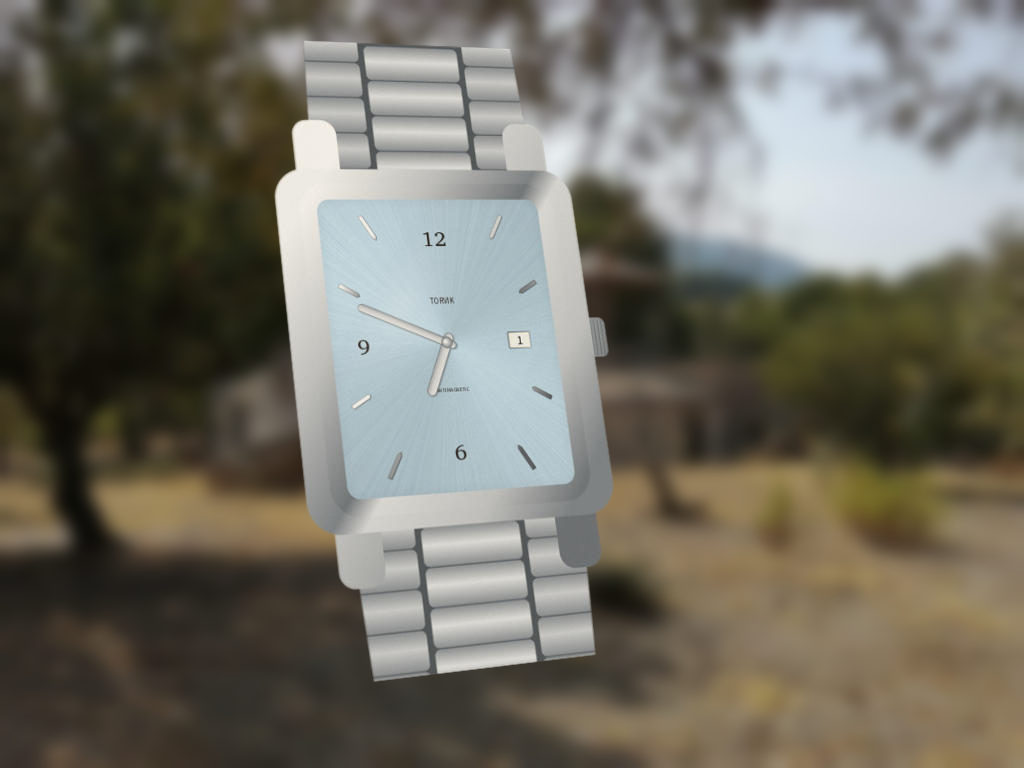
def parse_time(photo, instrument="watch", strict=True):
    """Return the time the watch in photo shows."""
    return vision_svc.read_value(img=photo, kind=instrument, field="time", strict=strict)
6:49
